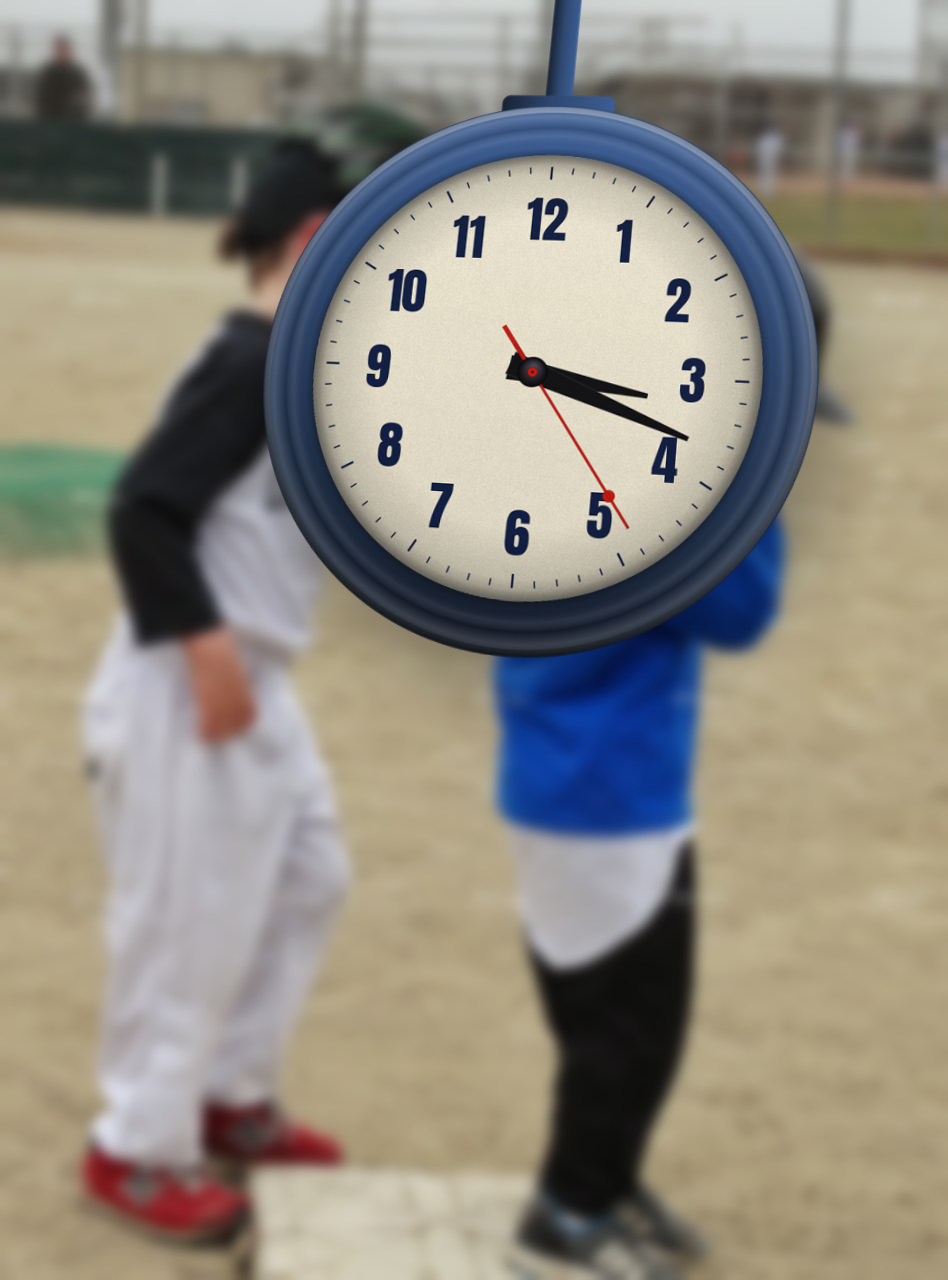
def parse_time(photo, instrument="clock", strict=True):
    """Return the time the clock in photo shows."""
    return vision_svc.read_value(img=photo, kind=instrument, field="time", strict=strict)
3:18:24
